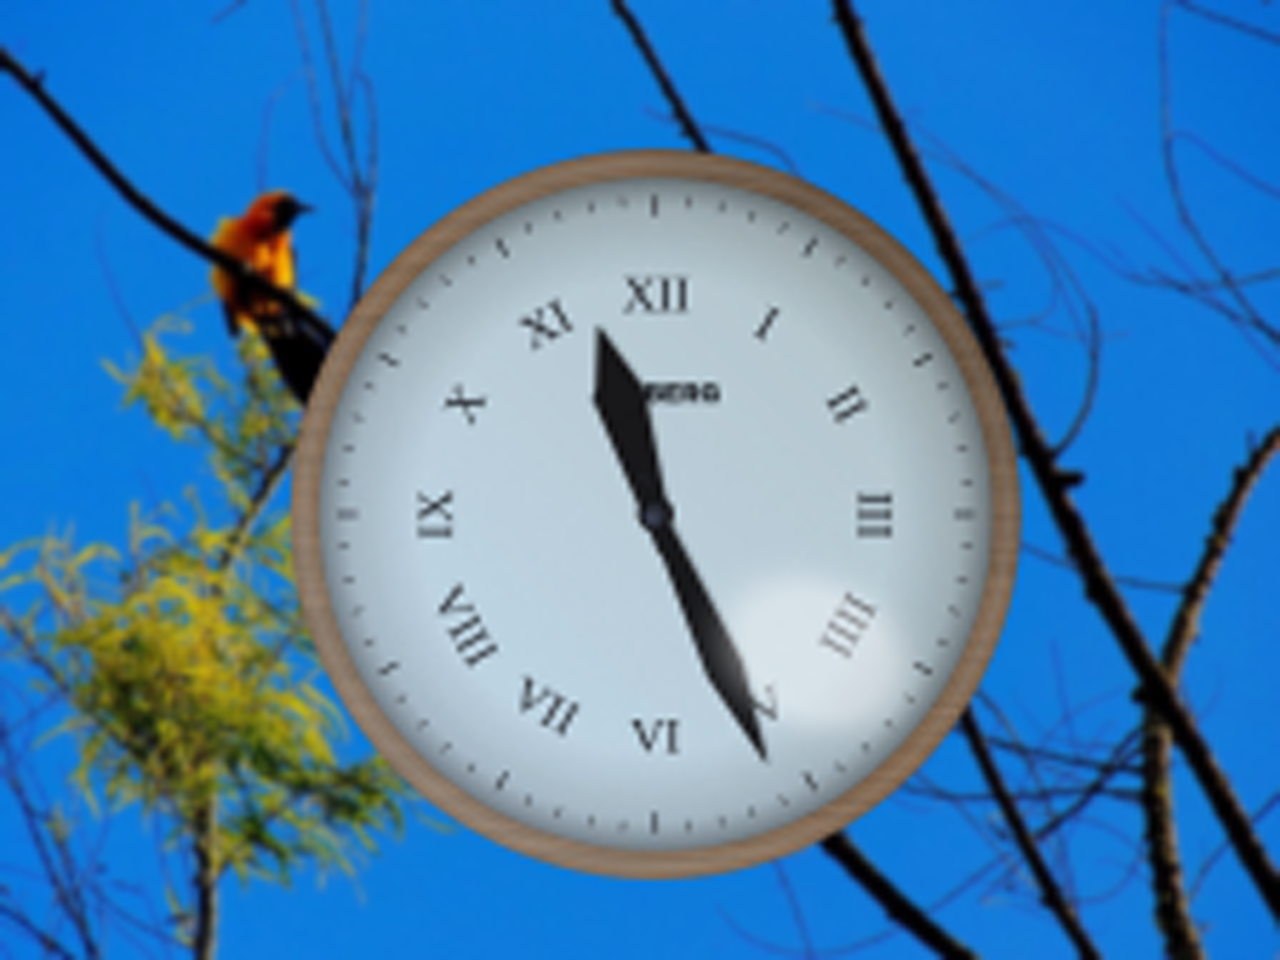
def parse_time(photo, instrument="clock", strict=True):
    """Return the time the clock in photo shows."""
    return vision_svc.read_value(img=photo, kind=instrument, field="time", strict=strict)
11:26
